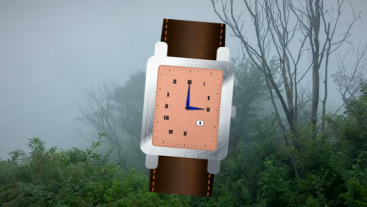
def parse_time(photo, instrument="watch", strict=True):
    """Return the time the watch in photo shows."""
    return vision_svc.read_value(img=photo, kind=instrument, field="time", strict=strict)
3:00
